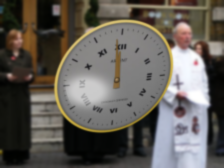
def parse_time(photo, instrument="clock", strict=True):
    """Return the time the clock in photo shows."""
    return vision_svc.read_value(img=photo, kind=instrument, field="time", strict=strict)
11:59
